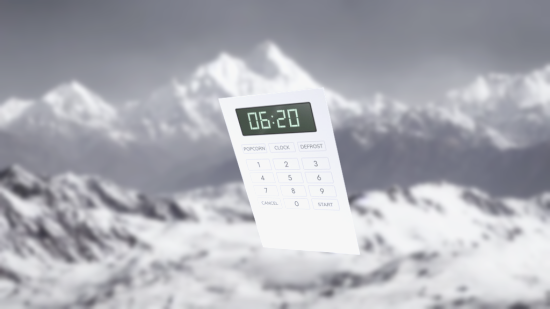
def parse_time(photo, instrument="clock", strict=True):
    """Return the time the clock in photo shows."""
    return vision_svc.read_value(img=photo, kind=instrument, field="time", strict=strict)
6:20
